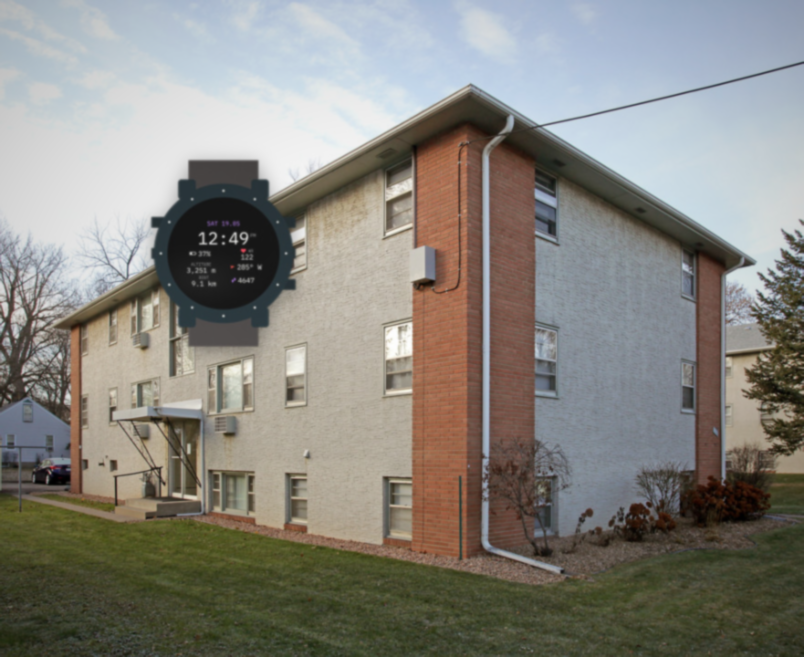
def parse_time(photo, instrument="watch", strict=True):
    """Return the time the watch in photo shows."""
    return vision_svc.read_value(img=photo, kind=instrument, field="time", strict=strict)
12:49
